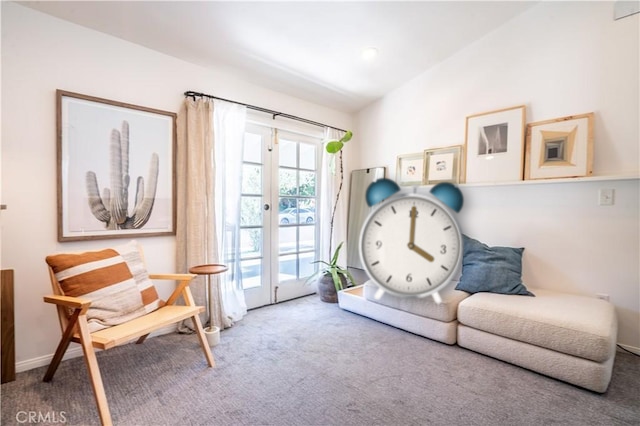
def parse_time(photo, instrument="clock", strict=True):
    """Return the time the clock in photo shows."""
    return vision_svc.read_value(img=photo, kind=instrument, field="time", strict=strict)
4:00
